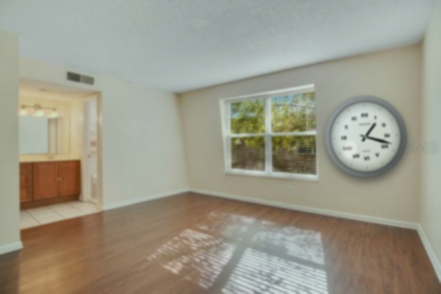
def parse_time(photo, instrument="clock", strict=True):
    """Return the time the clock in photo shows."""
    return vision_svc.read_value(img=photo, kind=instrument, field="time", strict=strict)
1:18
